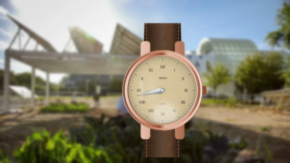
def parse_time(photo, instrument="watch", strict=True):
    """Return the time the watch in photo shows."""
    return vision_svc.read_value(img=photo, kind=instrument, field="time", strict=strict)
8:43
